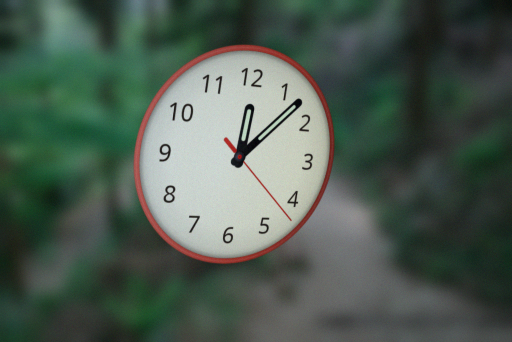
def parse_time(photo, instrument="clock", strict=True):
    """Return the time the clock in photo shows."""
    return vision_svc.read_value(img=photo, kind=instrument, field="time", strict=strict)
12:07:22
